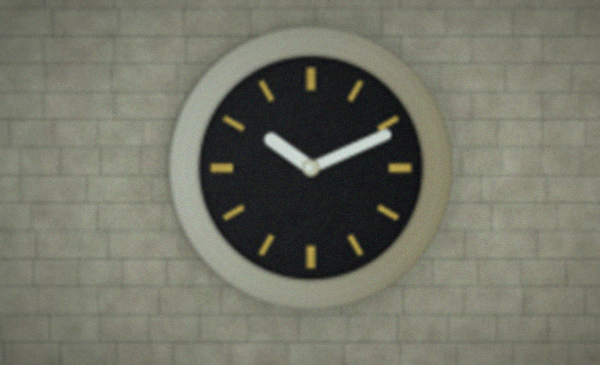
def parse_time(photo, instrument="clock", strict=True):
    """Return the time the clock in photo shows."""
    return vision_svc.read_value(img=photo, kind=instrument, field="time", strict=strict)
10:11
